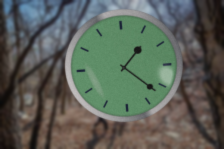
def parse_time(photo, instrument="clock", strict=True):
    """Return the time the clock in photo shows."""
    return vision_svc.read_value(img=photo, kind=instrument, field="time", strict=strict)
1:22
